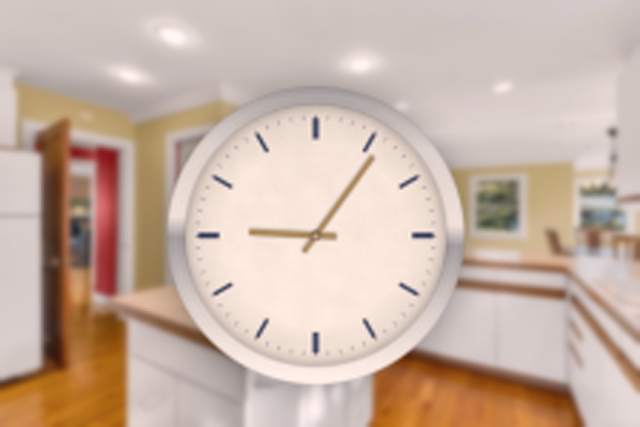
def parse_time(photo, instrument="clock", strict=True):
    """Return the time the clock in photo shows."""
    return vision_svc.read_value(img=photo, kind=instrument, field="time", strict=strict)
9:06
